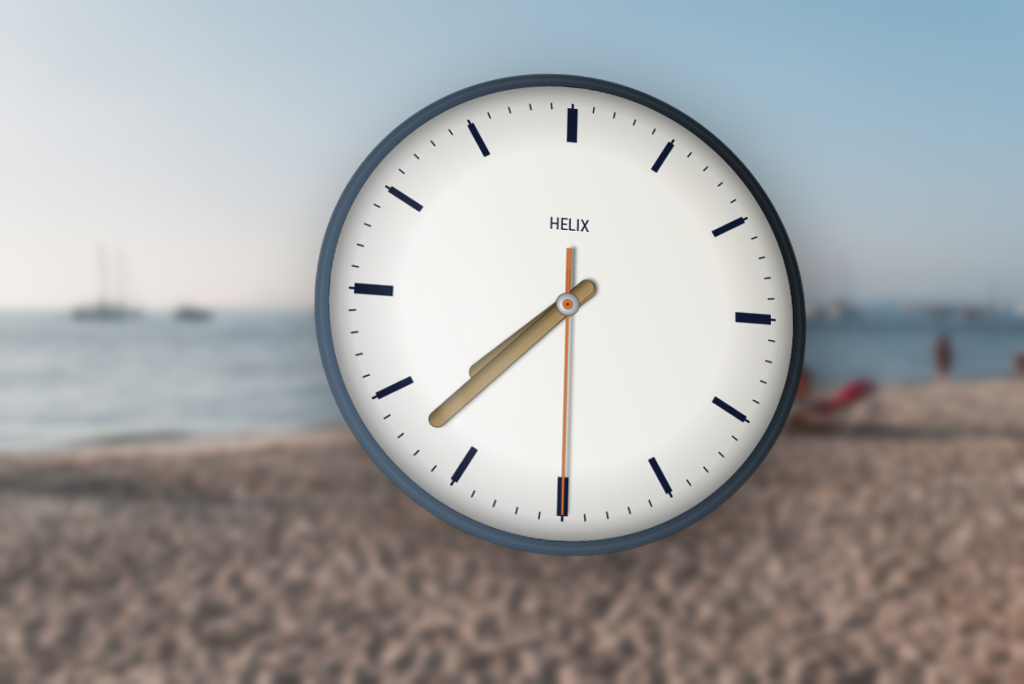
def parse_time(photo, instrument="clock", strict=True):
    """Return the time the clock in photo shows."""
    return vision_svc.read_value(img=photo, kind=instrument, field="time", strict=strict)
7:37:30
